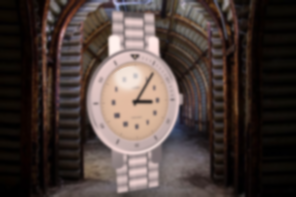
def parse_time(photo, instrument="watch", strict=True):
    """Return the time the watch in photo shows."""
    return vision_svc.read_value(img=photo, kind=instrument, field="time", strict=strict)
3:06
